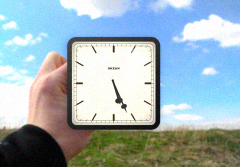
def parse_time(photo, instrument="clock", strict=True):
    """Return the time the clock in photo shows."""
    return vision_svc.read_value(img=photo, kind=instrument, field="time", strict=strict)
5:26
